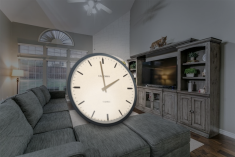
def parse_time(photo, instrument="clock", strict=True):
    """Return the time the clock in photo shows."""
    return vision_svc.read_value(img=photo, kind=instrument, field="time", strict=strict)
1:59
